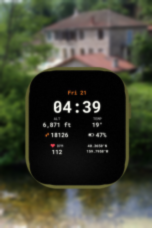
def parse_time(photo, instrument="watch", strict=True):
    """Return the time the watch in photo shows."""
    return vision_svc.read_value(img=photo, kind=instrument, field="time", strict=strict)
4:39
